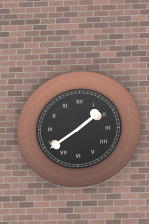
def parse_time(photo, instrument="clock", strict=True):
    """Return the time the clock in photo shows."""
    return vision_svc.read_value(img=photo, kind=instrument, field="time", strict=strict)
1:39
